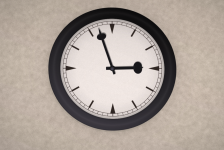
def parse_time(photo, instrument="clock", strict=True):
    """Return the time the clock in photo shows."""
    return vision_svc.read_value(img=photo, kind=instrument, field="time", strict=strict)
2:57
